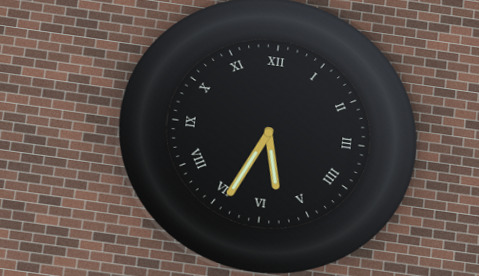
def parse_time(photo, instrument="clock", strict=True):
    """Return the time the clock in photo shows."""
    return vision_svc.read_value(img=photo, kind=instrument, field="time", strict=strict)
5:34
